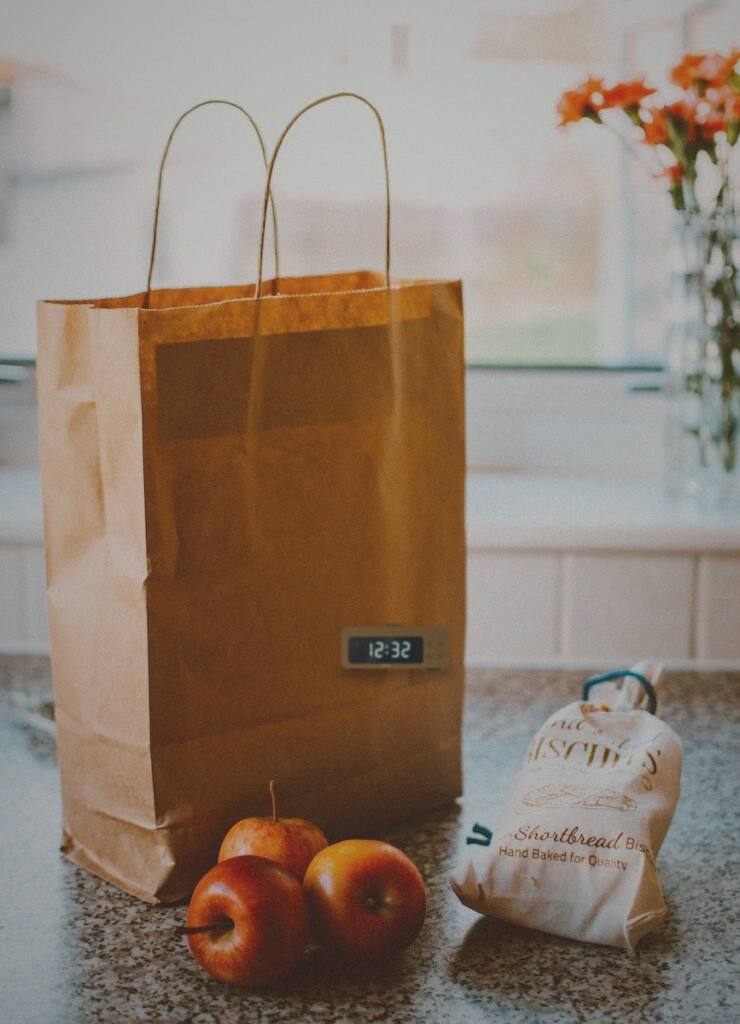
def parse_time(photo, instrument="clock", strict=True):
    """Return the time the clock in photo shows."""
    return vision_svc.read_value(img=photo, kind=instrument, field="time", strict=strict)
12:32
